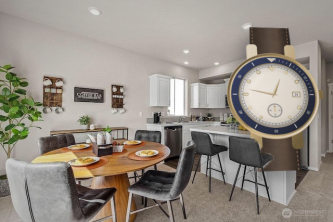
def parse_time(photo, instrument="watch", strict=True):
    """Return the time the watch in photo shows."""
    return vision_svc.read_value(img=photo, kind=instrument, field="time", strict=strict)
12:47
